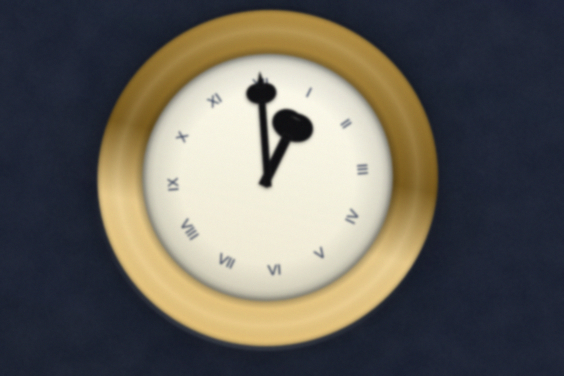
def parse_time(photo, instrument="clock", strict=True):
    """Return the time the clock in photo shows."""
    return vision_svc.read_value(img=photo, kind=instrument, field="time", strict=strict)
1:00
